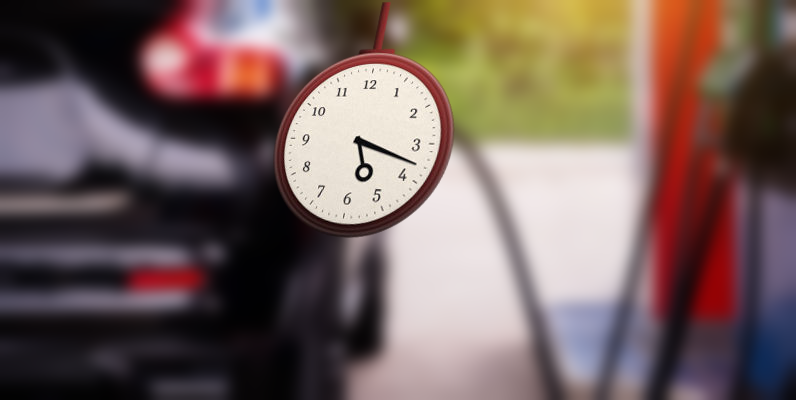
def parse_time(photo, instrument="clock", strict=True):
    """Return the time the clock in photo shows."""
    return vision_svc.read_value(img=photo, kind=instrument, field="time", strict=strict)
5:18
